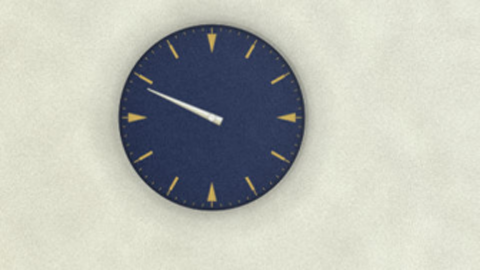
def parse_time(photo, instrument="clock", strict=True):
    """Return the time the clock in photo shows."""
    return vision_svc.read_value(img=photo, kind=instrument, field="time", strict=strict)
9:49
